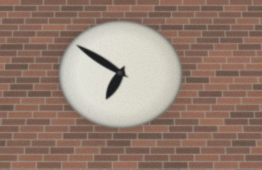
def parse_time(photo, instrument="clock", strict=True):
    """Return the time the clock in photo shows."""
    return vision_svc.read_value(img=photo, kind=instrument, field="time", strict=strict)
6:51
